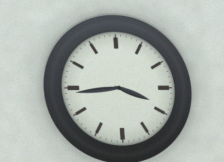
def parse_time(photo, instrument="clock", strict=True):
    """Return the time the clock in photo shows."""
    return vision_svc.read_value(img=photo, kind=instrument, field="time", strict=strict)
3:44
